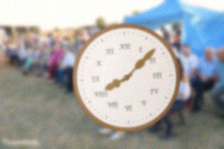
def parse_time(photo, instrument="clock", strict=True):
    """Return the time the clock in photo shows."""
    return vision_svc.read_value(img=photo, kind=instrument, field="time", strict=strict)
8:08
